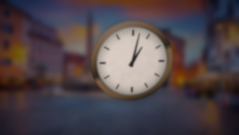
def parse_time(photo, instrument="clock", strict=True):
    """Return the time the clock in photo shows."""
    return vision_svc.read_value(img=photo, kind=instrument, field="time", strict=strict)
1:02
